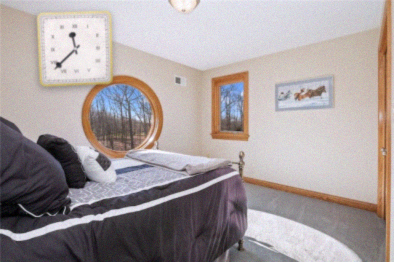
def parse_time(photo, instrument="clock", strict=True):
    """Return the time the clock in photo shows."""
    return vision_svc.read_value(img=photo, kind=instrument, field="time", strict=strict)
11:38
